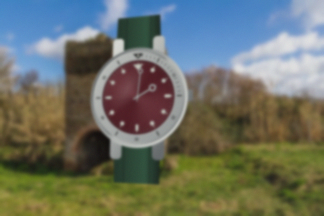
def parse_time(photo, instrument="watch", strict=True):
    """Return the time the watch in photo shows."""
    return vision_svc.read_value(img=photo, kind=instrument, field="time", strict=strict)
2:01
